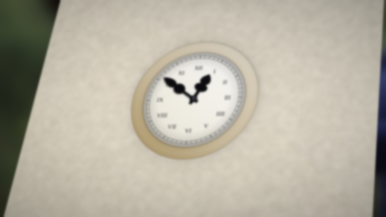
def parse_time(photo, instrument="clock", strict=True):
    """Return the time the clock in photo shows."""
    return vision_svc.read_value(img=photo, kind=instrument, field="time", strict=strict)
12:51
